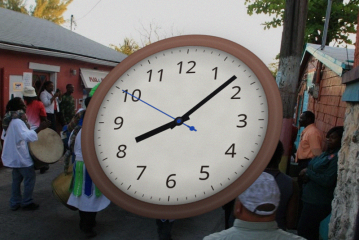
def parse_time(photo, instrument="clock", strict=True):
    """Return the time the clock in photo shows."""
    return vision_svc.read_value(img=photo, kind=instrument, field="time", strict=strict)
8:07:50
